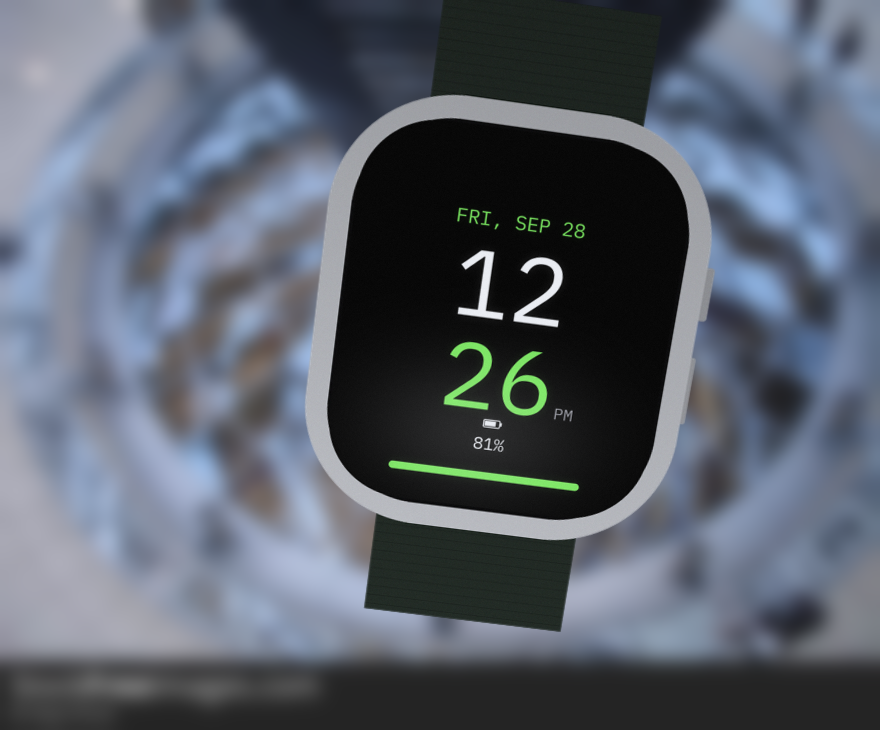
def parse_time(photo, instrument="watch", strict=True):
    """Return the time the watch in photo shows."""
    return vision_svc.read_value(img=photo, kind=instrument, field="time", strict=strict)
12:26
